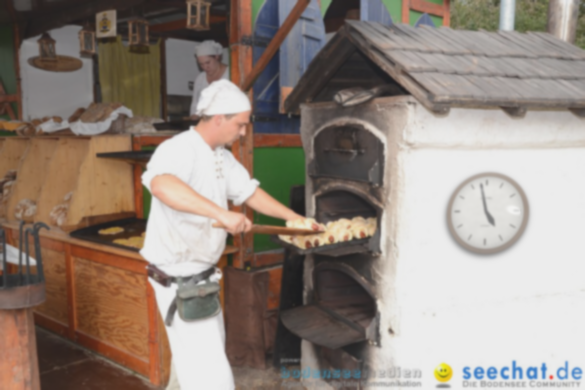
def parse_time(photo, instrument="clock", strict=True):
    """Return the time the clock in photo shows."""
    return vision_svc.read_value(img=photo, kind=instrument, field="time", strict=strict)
4:58
